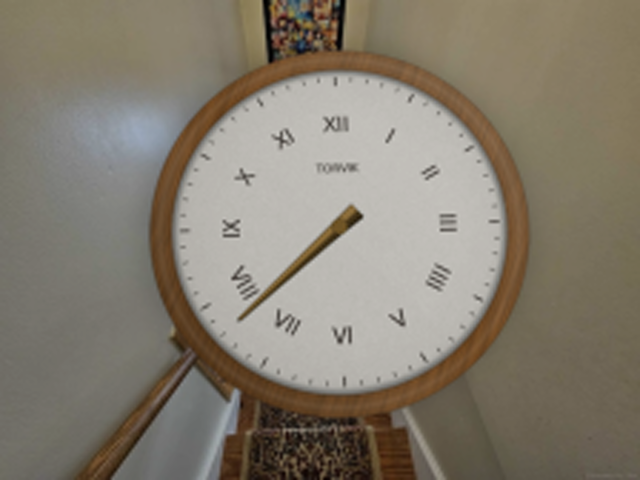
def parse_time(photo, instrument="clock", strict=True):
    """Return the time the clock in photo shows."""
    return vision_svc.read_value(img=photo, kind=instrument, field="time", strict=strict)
7:38
